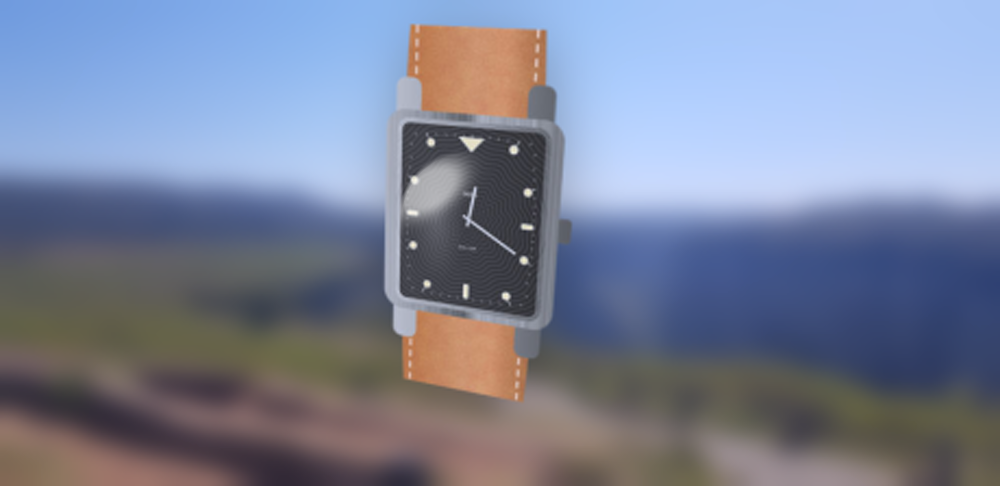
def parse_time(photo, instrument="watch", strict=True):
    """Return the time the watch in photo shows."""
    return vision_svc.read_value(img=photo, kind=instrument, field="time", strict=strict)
12:20
